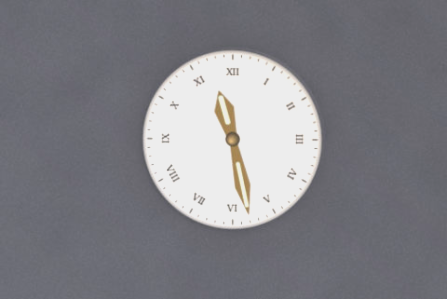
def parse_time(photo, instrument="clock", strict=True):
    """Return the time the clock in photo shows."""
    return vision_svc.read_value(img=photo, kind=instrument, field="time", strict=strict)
11:28
